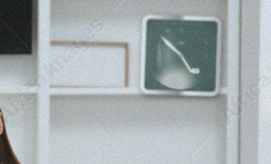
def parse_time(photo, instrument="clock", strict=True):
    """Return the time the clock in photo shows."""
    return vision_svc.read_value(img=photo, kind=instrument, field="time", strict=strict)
4:52
